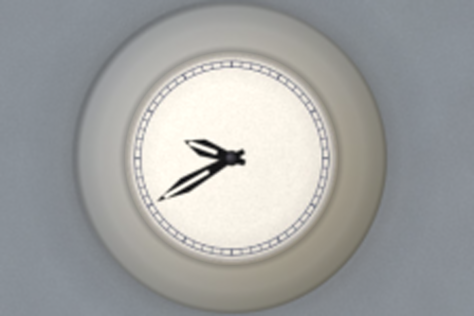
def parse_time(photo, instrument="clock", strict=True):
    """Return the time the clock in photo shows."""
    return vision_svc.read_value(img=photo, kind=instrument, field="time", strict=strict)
9:40
